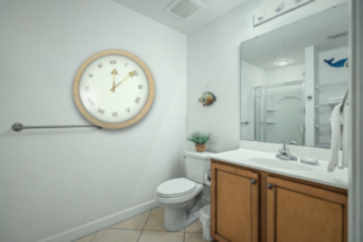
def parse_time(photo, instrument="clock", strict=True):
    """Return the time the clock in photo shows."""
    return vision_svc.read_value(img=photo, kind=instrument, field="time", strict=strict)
12:09
